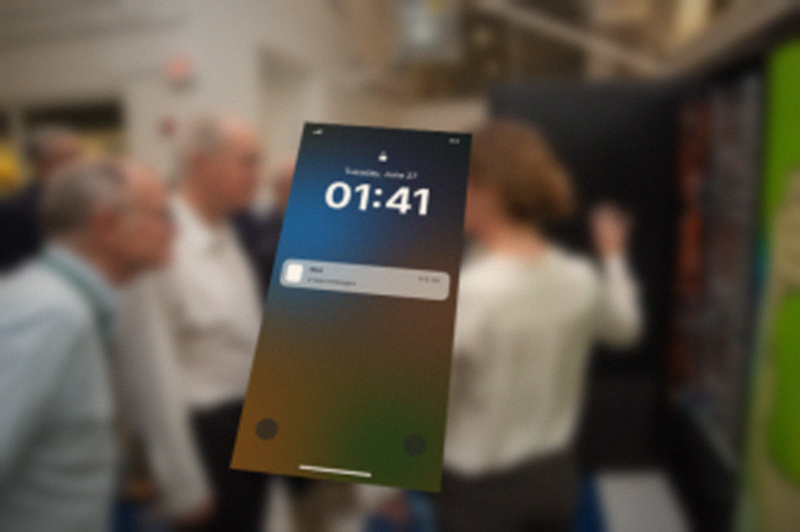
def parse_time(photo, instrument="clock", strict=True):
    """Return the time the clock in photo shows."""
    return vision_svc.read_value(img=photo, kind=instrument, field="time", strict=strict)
1:41
